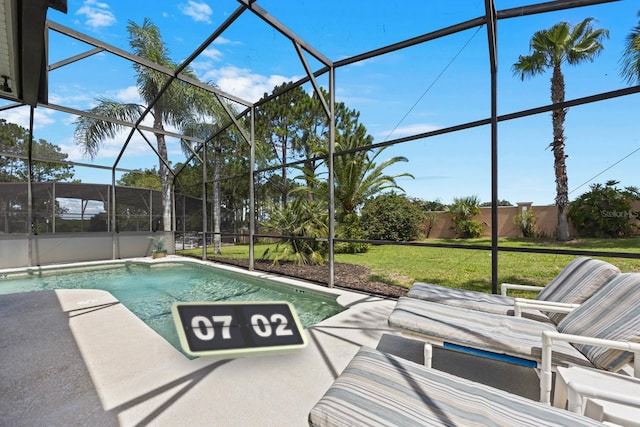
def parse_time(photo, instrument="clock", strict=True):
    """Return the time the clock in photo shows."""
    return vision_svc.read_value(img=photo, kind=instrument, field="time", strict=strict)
7:02
